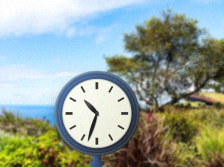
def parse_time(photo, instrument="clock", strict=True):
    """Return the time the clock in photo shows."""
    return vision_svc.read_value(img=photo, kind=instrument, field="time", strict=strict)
10:33
